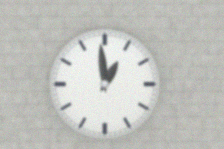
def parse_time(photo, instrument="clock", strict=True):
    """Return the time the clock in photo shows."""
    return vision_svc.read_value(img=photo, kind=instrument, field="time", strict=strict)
12:59
